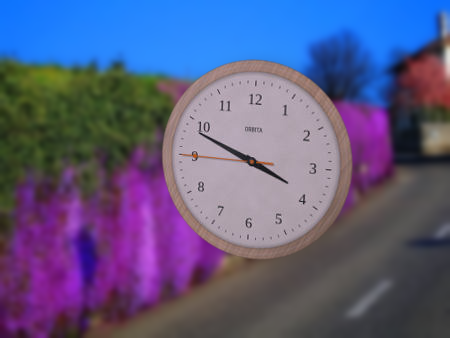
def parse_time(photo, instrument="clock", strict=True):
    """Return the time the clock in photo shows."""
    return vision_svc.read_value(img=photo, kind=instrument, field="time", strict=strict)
3:48:45
